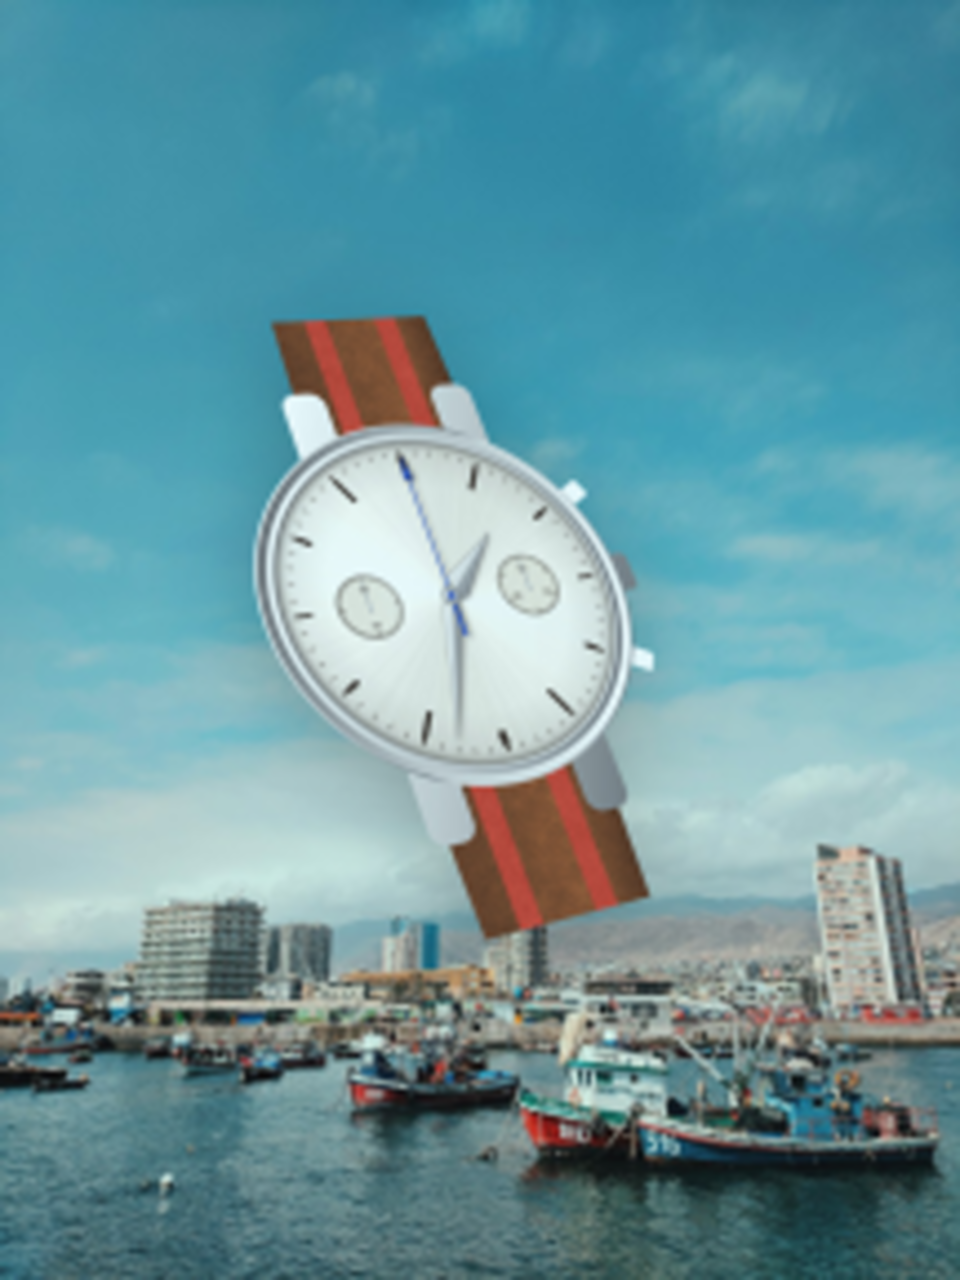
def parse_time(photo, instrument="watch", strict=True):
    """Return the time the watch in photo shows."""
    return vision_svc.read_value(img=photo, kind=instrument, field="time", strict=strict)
1:33
